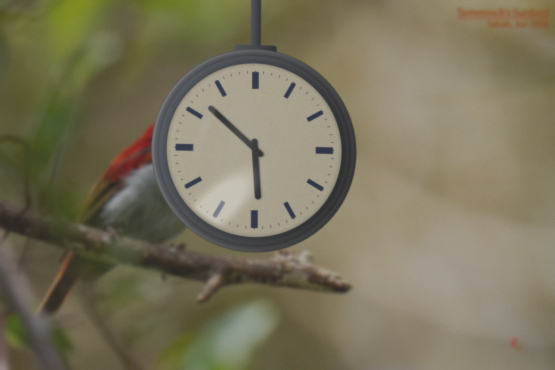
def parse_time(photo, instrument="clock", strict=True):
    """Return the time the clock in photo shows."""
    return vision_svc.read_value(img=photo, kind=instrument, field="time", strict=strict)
5:52
